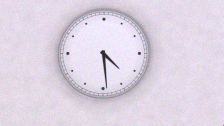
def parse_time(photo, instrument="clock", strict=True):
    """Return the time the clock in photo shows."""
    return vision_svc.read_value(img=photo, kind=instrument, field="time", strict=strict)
4:29
